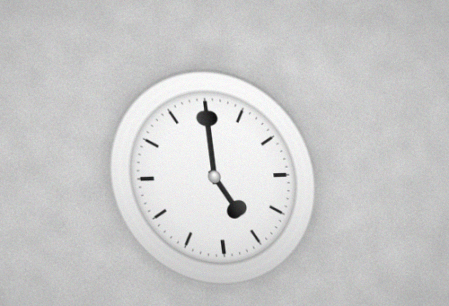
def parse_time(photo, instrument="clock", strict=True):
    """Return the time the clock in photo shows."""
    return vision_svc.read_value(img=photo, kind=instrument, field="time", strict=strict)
5:00
